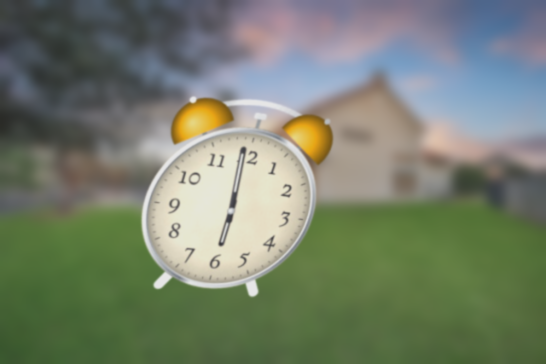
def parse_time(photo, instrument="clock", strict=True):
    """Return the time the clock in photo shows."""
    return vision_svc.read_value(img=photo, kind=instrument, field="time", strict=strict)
5:59
